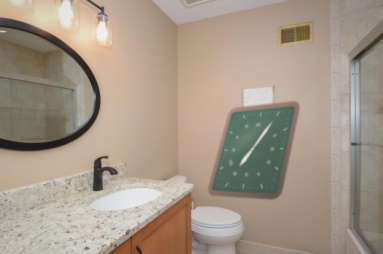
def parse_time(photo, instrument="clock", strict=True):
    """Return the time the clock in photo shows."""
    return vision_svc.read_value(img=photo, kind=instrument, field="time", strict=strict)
7:05
